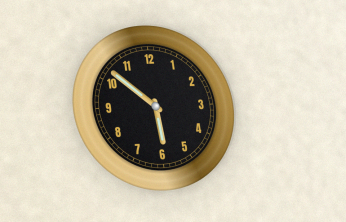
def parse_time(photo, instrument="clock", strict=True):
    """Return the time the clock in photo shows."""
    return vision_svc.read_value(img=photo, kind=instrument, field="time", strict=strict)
5:52
